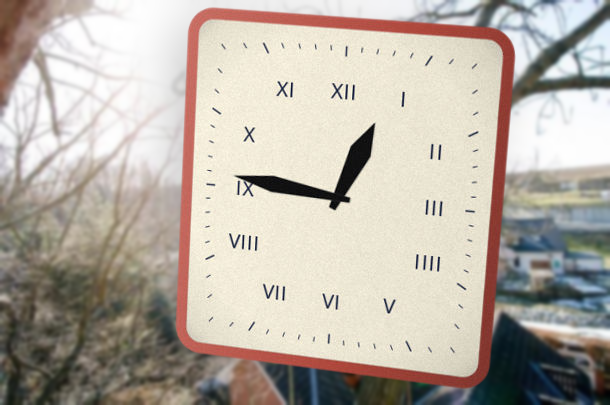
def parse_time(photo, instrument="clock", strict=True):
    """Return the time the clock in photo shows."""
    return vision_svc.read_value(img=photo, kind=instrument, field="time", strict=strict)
12:46
